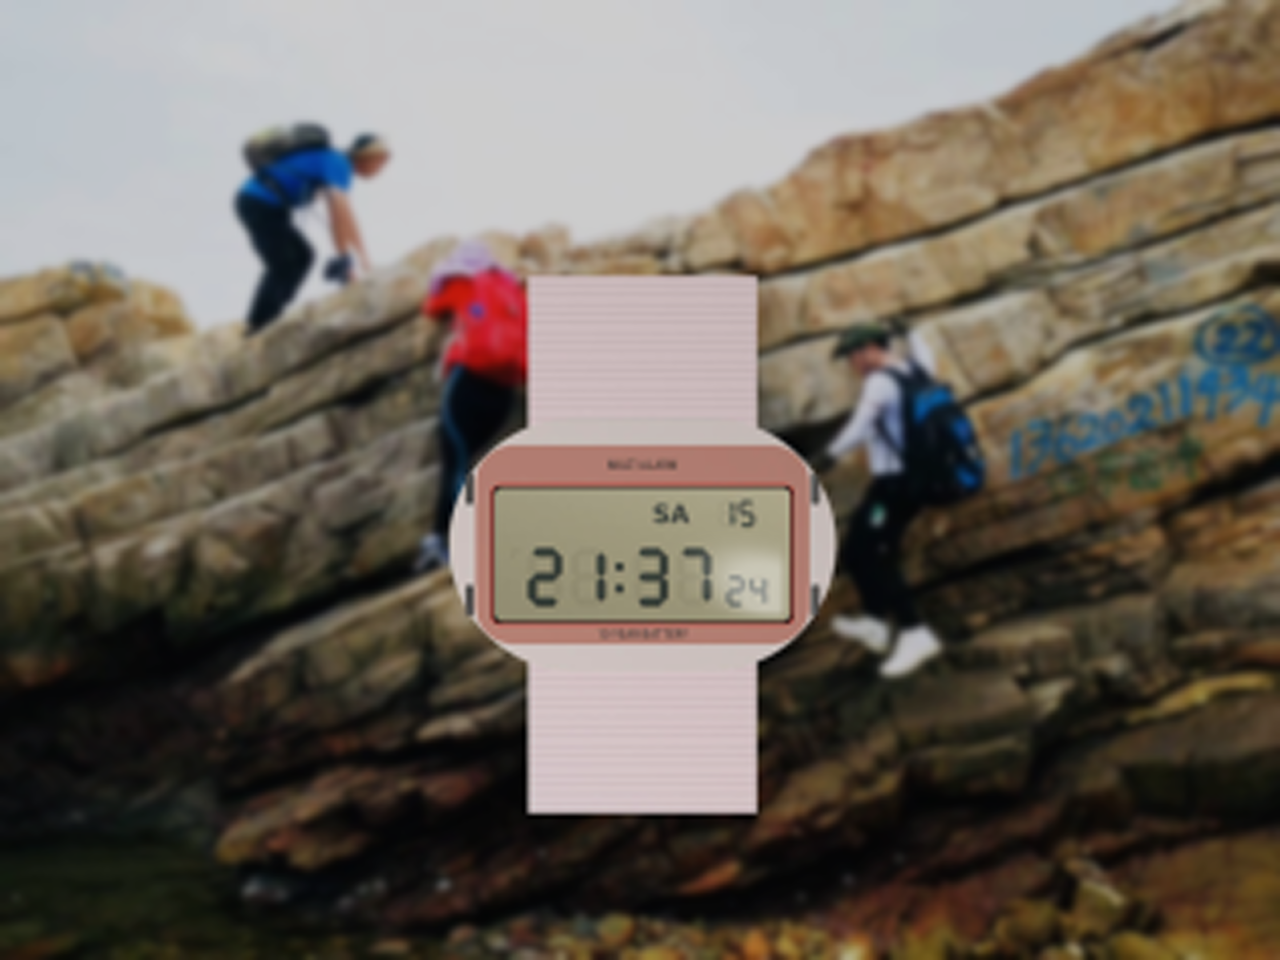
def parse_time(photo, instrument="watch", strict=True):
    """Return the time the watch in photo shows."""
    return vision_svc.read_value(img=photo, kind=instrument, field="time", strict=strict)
21:37:24
